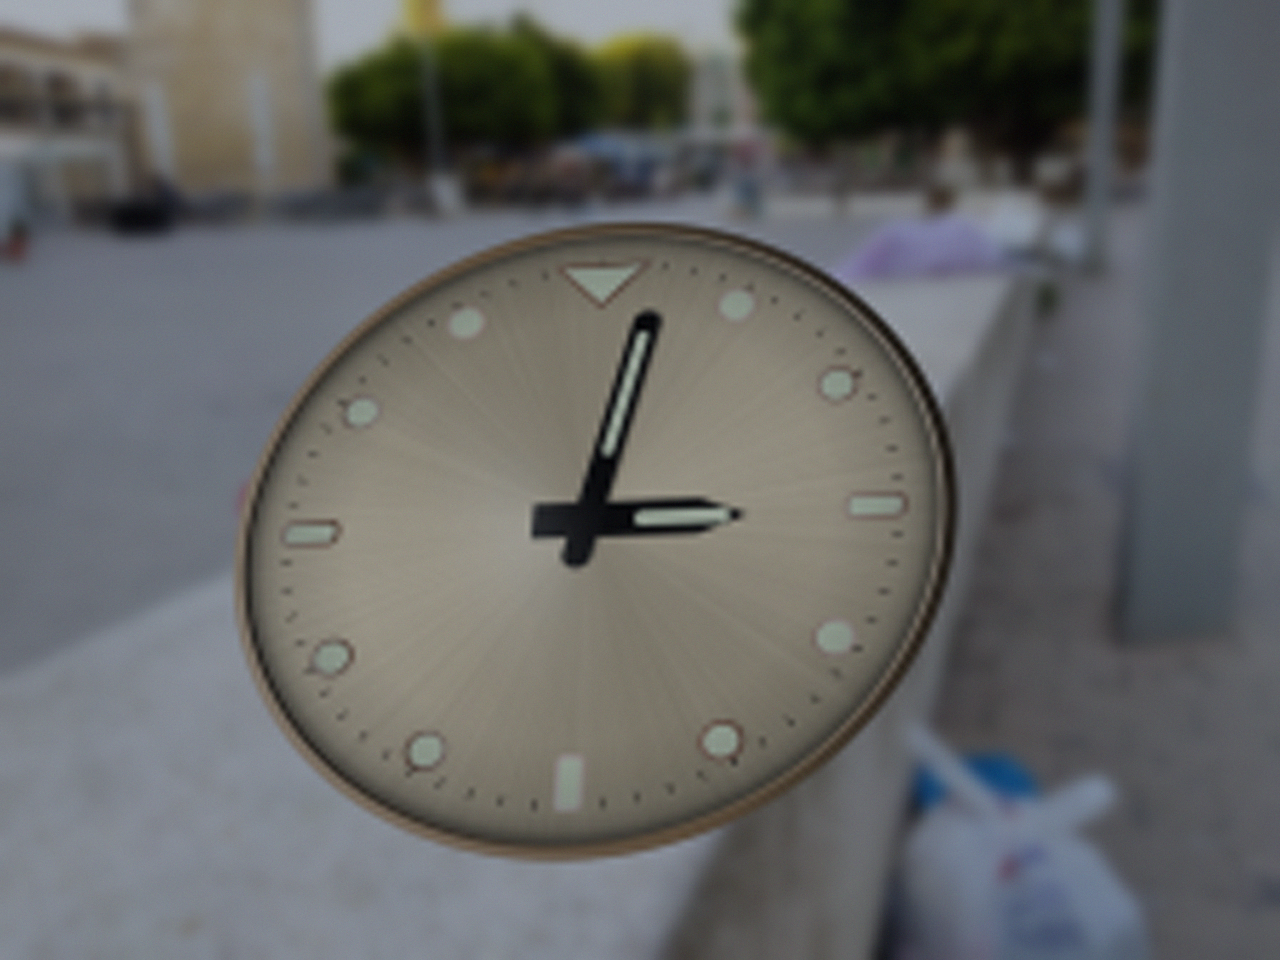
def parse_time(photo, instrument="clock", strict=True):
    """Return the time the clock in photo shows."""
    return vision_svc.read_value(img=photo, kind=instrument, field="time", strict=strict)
3:02
